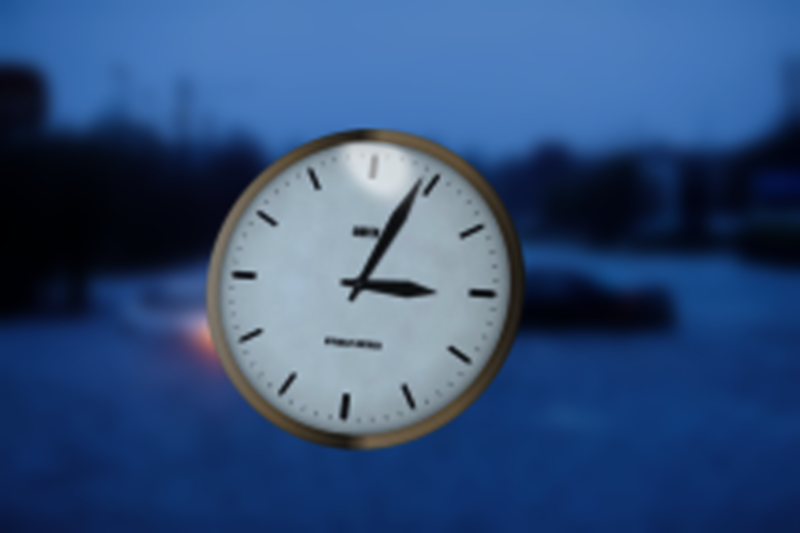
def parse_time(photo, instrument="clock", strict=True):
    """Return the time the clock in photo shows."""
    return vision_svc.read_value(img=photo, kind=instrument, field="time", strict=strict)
3:04
